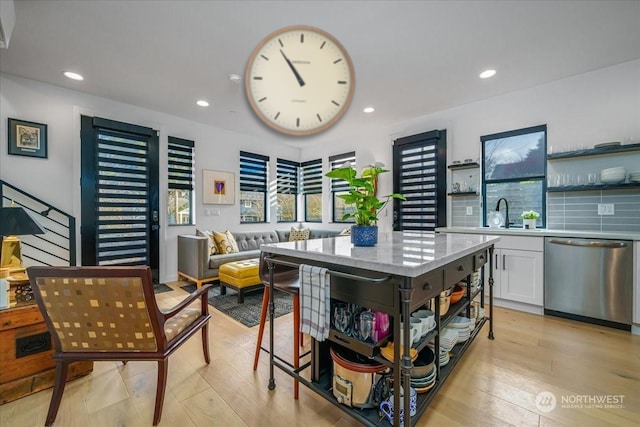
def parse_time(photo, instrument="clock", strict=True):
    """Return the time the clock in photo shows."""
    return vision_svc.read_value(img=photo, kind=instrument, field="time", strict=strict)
10:54
